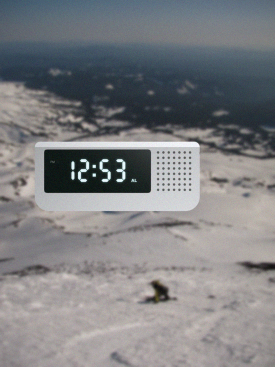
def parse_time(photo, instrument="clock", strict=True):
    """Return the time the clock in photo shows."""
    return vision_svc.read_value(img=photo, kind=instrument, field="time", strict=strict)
12:53
